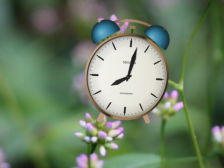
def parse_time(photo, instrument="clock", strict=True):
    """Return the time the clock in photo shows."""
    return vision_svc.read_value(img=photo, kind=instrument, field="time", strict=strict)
8:02
